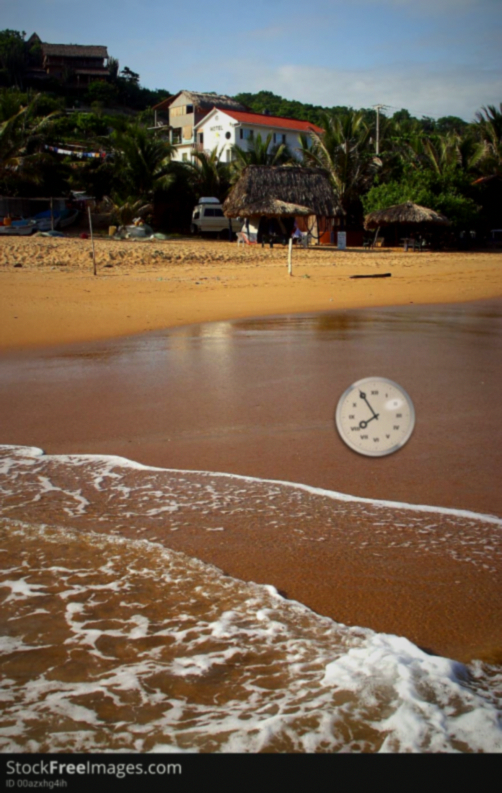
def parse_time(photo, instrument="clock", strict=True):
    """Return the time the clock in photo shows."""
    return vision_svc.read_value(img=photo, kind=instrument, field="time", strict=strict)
7:55
